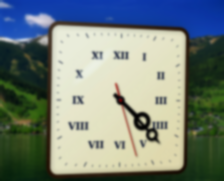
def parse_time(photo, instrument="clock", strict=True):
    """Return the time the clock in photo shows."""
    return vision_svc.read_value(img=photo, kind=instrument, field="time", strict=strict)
4:22:27
